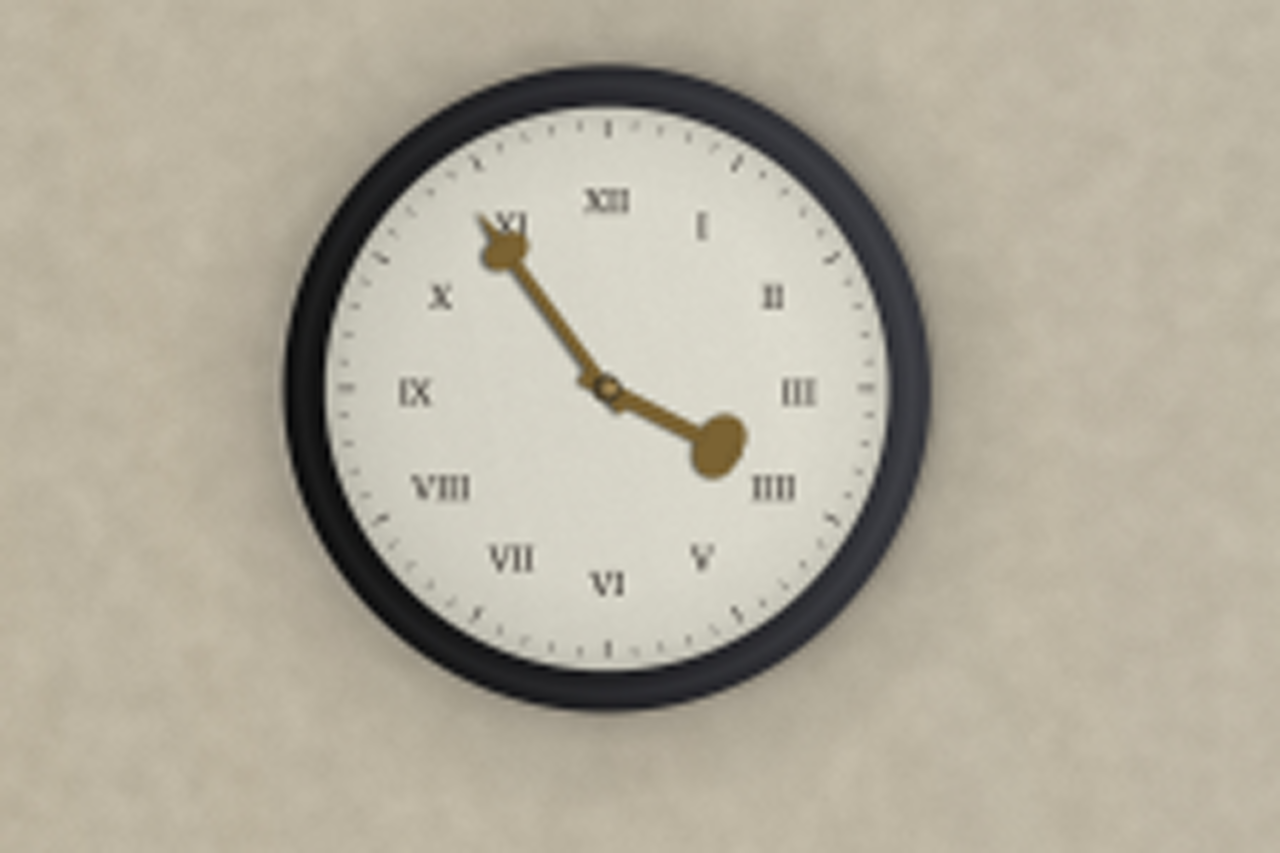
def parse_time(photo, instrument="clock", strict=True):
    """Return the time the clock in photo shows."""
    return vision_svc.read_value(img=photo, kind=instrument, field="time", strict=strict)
3:54
